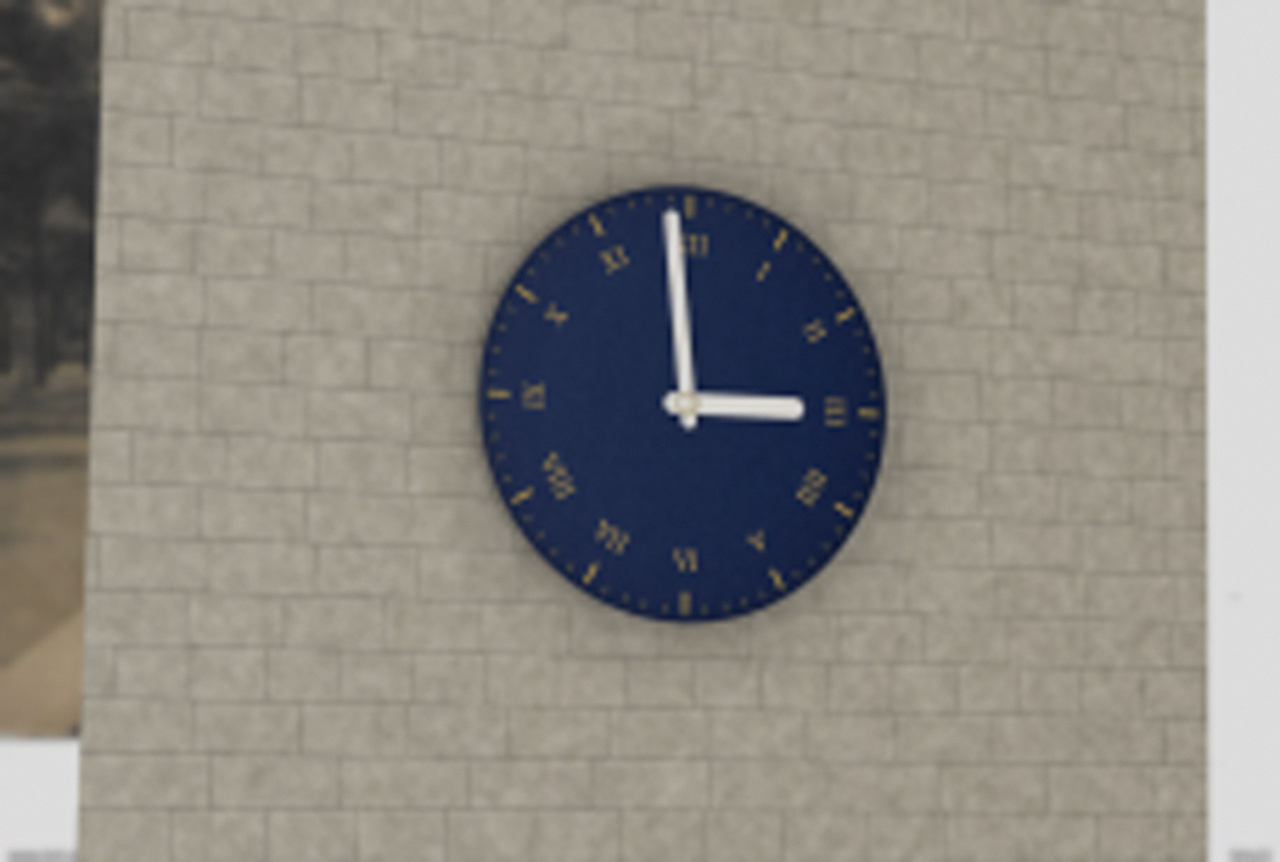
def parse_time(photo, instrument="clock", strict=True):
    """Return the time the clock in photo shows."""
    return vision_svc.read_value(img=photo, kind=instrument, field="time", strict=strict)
2:59
